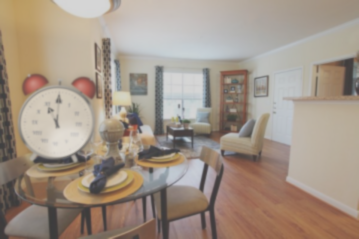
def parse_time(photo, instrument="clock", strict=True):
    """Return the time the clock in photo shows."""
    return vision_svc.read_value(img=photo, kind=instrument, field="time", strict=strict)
11:00
